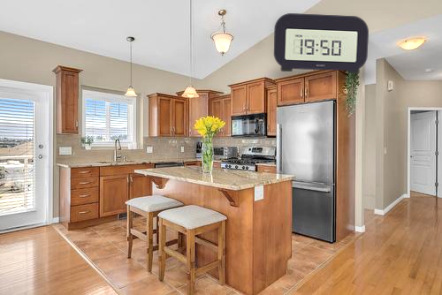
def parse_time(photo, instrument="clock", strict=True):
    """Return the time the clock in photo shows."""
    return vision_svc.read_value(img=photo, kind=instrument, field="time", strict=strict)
19:50
